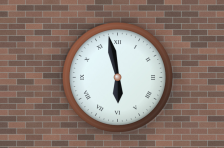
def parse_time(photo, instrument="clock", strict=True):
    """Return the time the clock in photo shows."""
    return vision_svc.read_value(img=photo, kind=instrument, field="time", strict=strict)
5:58
